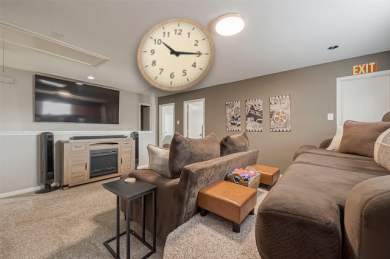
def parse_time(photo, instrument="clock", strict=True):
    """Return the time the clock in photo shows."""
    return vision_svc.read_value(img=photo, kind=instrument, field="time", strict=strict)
10:15
